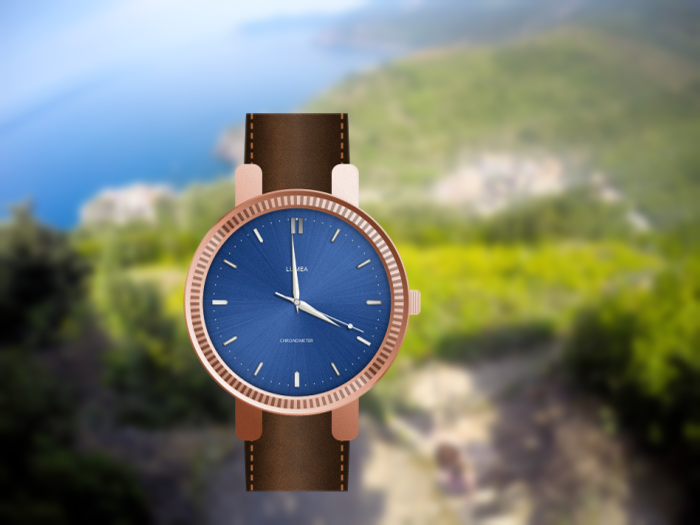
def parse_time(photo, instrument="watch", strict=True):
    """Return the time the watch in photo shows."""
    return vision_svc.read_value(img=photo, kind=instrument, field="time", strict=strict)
3:59:19
